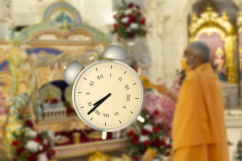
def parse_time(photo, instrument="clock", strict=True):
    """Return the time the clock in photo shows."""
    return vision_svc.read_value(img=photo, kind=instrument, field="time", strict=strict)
8:42
